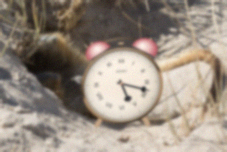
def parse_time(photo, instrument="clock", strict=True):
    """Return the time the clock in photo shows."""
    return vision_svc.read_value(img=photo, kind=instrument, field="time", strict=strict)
5:18
